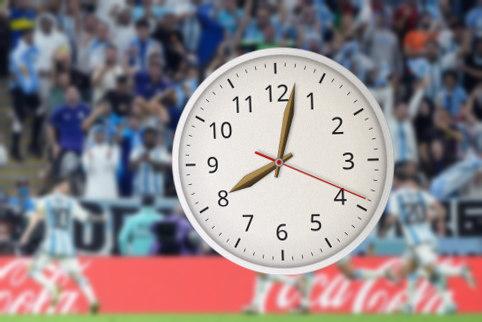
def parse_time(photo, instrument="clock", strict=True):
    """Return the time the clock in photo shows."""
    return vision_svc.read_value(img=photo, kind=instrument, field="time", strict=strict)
8:02:19
